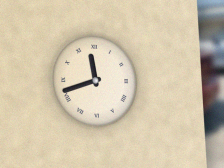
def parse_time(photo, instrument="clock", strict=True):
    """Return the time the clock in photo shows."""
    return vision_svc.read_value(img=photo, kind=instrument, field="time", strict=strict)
11:42
